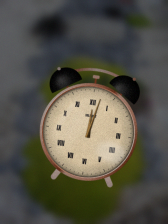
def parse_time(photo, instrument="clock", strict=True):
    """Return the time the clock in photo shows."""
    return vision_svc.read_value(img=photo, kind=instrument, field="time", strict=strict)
12:02
